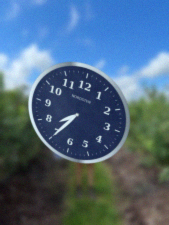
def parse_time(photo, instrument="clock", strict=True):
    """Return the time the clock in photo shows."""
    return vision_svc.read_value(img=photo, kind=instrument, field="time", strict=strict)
7:35
